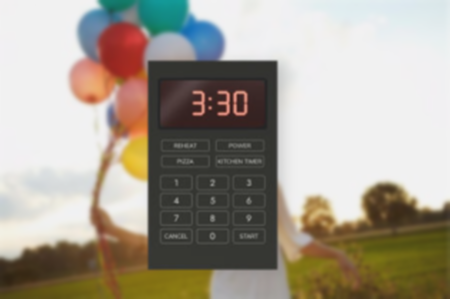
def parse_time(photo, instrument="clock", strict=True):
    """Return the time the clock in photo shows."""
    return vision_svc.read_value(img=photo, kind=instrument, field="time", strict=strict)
3:30
